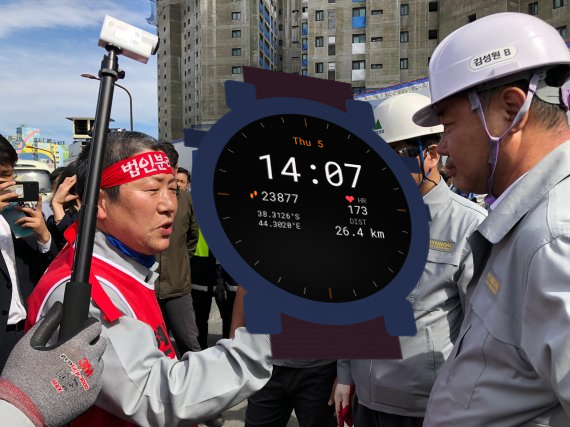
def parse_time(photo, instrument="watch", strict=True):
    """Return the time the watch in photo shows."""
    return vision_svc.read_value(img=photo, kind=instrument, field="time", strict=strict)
14:07
